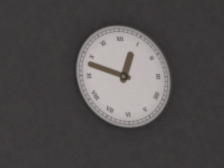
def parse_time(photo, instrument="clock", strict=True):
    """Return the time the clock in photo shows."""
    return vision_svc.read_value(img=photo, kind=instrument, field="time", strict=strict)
12:48
